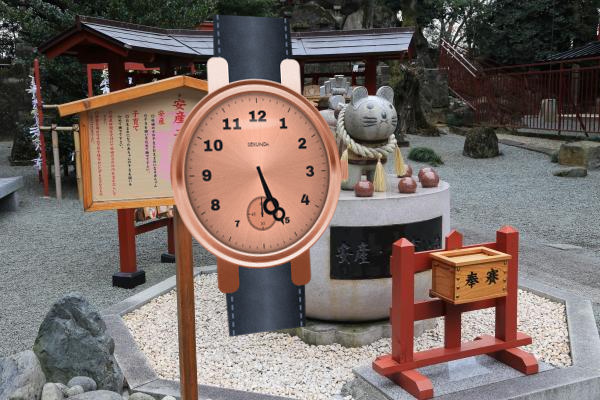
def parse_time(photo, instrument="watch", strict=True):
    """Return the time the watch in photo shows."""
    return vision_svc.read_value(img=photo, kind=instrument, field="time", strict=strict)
5:26
